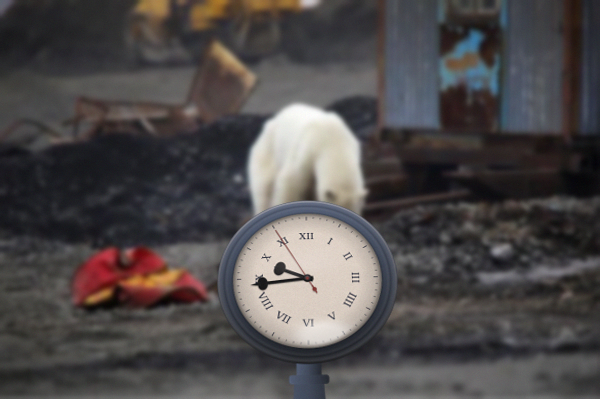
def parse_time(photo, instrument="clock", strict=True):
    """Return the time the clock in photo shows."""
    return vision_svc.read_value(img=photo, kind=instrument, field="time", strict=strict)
9:43:55
